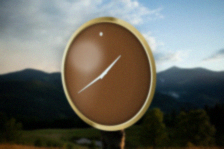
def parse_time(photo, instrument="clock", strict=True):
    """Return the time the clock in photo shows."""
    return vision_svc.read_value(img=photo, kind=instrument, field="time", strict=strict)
1:40
